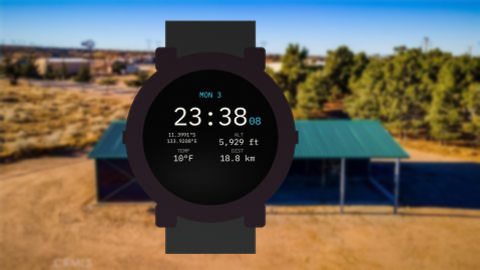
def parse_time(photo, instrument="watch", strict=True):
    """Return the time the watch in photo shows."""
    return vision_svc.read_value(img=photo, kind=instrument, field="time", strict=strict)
23:38:08
